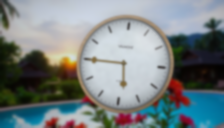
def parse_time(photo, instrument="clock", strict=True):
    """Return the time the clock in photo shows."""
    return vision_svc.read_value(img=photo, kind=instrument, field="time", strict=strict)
5:45
